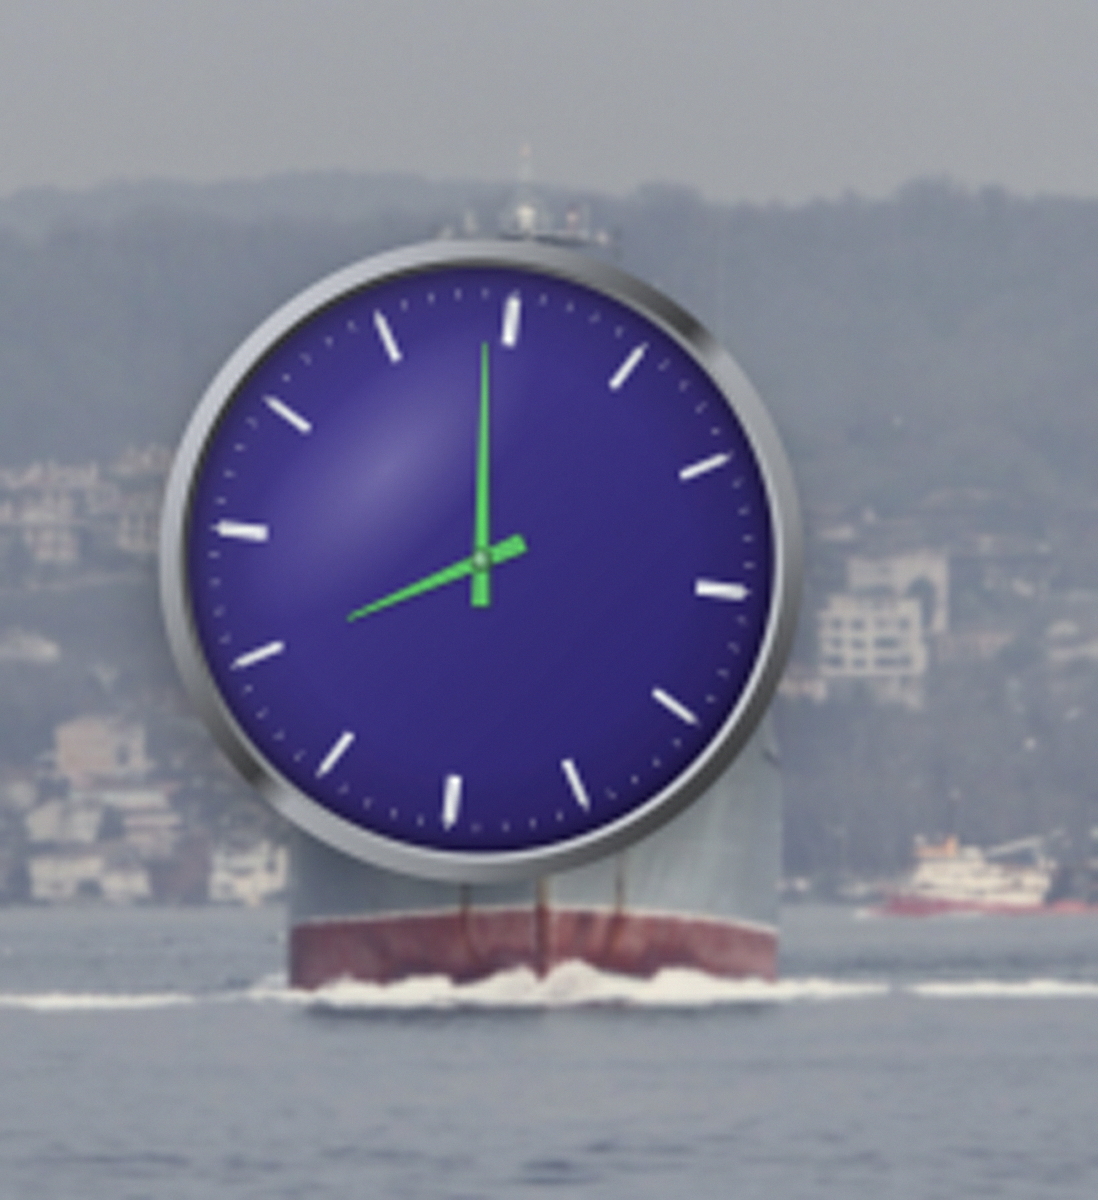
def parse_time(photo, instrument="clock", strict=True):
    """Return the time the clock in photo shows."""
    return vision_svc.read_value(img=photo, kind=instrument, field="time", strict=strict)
7:59
